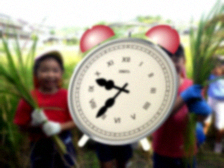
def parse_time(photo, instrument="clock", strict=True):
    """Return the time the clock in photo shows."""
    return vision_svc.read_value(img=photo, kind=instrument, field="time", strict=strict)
9:36
